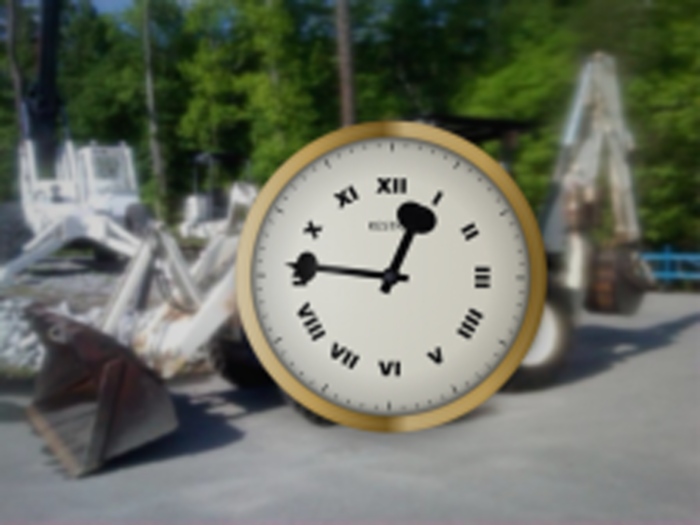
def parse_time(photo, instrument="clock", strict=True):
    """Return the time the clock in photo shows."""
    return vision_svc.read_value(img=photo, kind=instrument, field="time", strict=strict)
12:46
